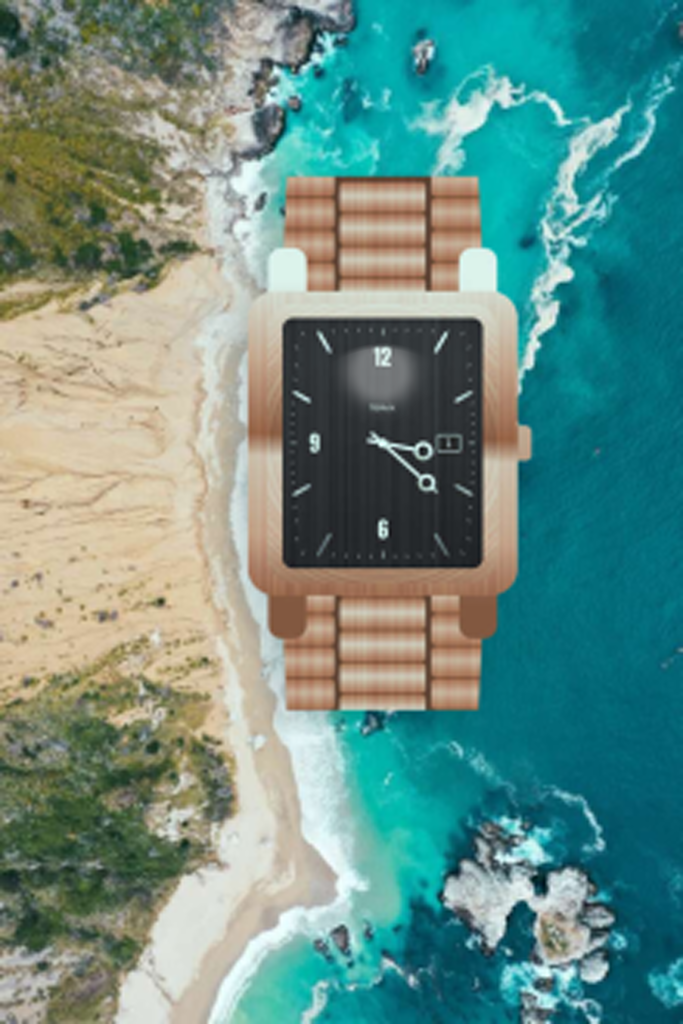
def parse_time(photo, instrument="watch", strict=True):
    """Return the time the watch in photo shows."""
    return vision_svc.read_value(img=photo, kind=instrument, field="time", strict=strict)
3:22
